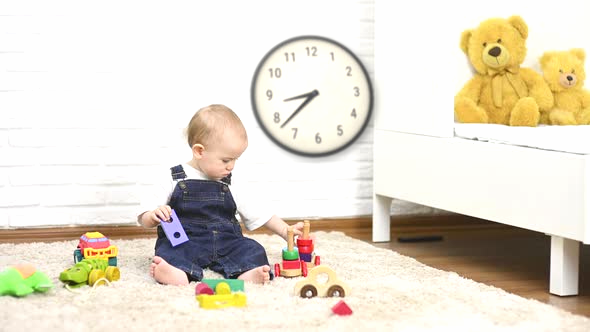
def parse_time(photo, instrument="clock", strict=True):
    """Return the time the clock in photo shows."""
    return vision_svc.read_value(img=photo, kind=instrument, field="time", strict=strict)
8:38
